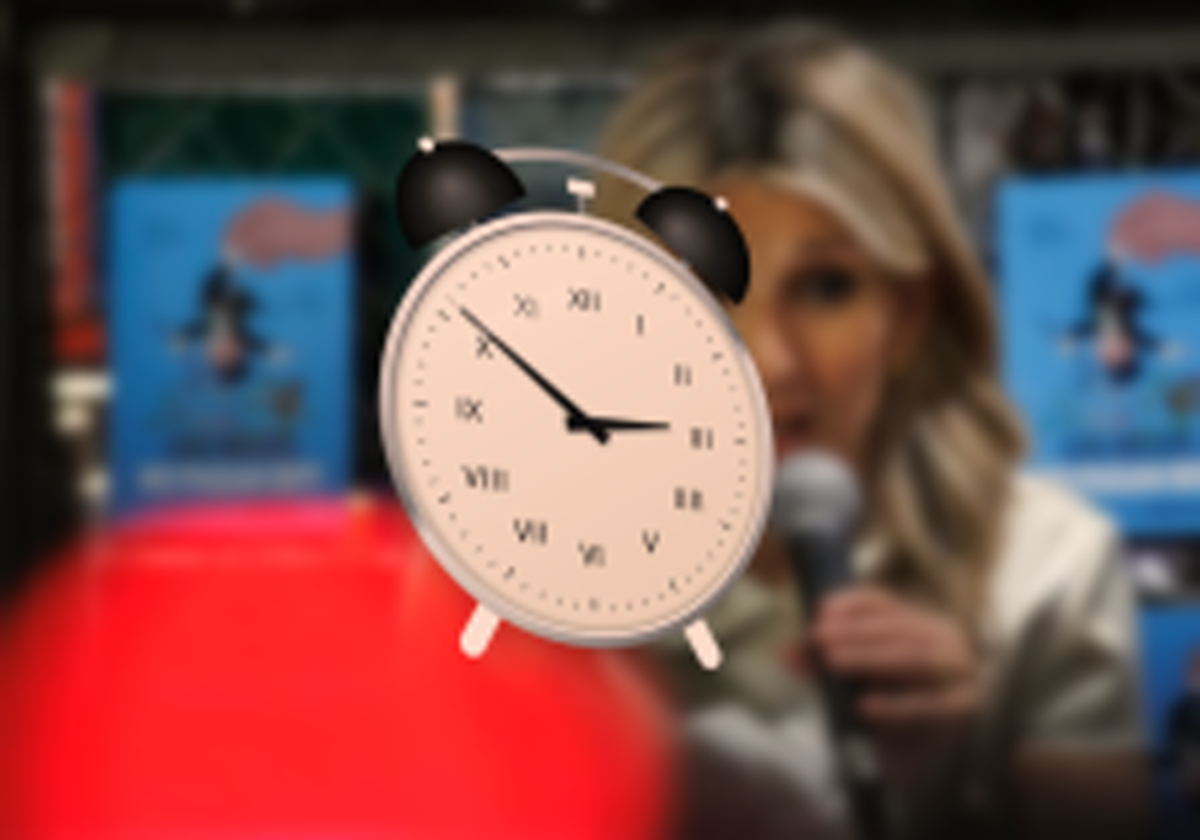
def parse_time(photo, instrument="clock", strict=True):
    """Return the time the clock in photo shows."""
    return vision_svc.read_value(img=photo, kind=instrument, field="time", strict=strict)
2:51
